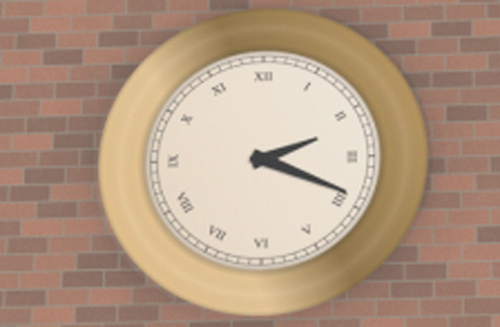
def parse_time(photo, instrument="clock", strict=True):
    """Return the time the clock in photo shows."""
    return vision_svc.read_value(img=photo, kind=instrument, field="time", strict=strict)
2:19
